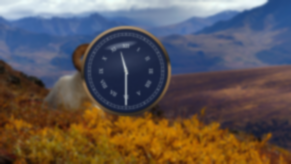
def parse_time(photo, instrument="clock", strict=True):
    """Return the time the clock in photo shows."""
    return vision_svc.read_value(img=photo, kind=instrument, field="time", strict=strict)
11:30
